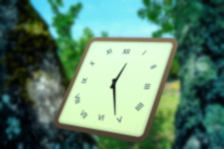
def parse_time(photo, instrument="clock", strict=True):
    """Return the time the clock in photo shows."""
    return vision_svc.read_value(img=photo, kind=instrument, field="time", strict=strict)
12:26
